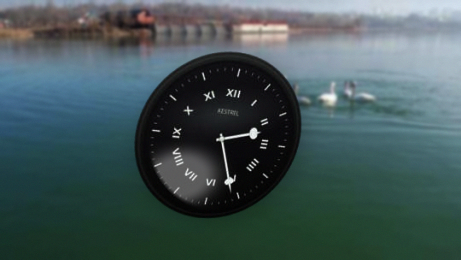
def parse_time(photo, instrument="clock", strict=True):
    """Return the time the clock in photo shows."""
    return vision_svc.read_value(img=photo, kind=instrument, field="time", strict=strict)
2:26
